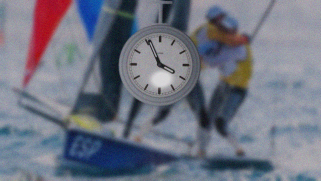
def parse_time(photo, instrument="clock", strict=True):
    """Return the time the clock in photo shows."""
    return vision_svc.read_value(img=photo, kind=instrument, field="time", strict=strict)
3:56
